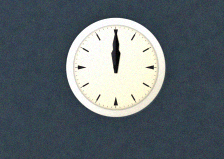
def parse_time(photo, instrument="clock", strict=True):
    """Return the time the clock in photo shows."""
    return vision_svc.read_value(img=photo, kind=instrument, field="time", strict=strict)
12:00
